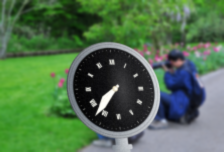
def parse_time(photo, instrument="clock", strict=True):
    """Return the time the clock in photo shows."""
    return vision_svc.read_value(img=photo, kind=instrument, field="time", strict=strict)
7:37
